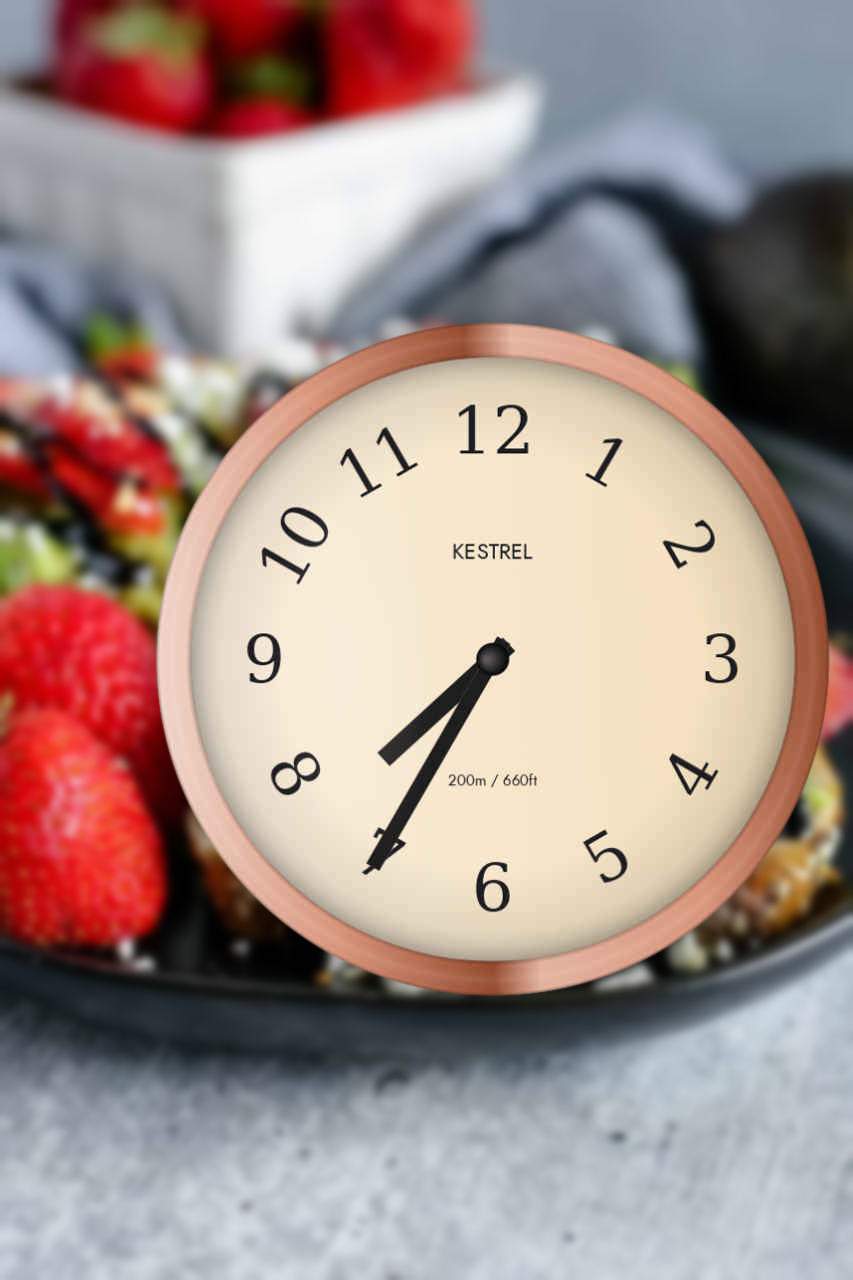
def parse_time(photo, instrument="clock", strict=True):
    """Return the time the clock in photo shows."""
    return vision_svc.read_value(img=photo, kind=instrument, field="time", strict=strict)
7:35
